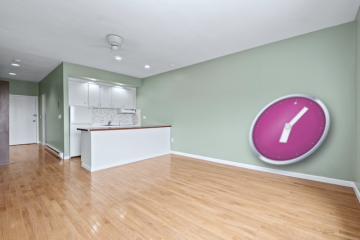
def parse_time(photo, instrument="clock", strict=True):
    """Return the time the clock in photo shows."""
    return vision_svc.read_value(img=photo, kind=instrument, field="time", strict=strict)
6:05
